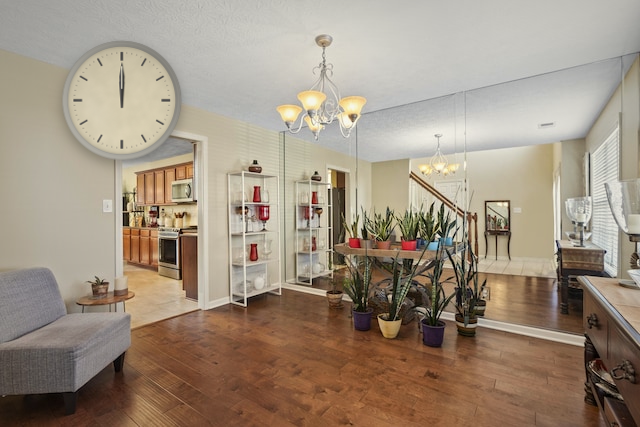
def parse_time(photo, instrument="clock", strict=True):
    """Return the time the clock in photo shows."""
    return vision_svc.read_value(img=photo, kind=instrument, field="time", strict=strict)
12:00
